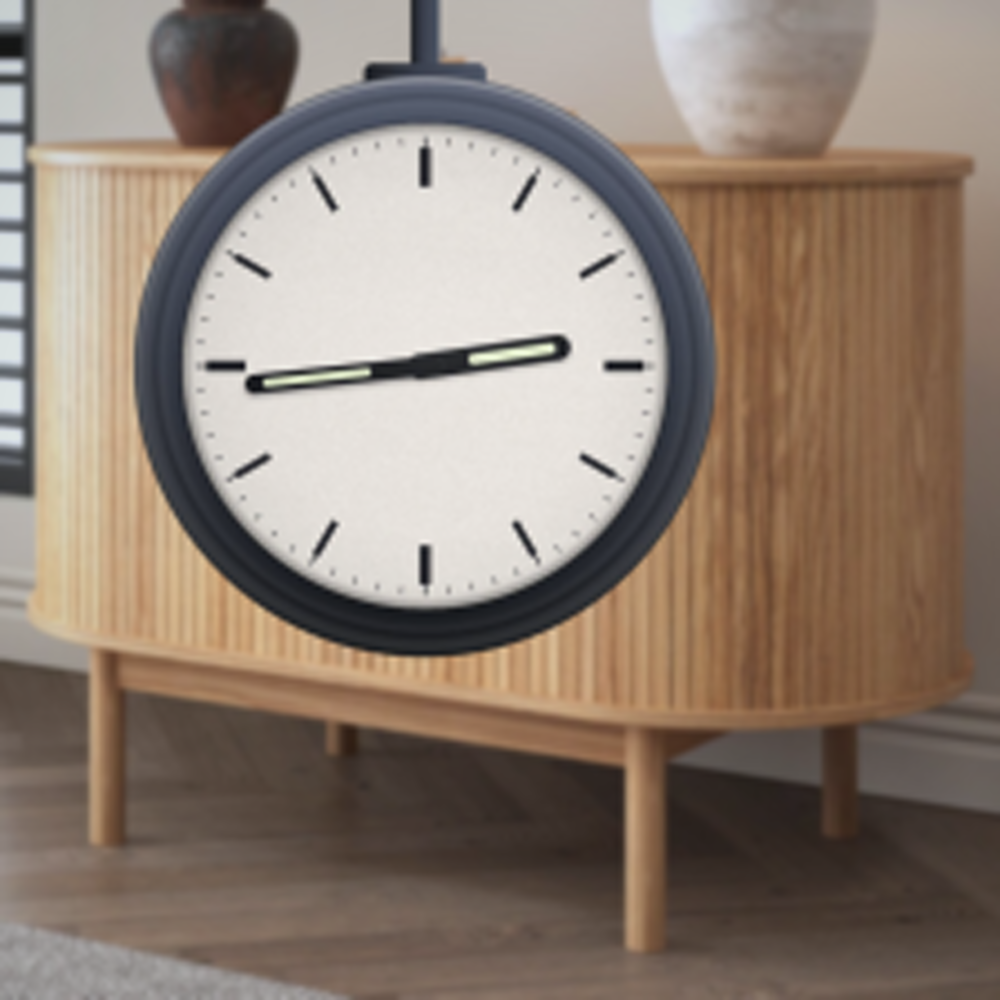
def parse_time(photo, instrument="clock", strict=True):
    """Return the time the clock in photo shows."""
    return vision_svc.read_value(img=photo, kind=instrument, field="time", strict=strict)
2:44
